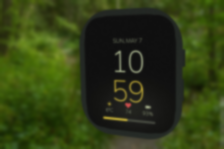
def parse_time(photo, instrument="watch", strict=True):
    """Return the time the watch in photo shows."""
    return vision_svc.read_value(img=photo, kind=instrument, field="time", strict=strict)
10:59
